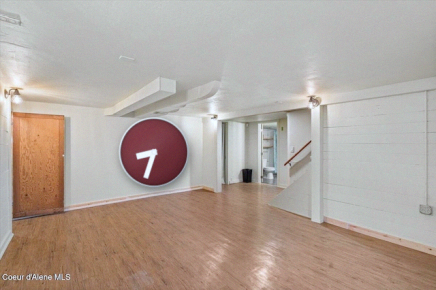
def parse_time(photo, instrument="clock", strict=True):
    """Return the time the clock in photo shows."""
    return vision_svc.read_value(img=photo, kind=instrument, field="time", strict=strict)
8:33
